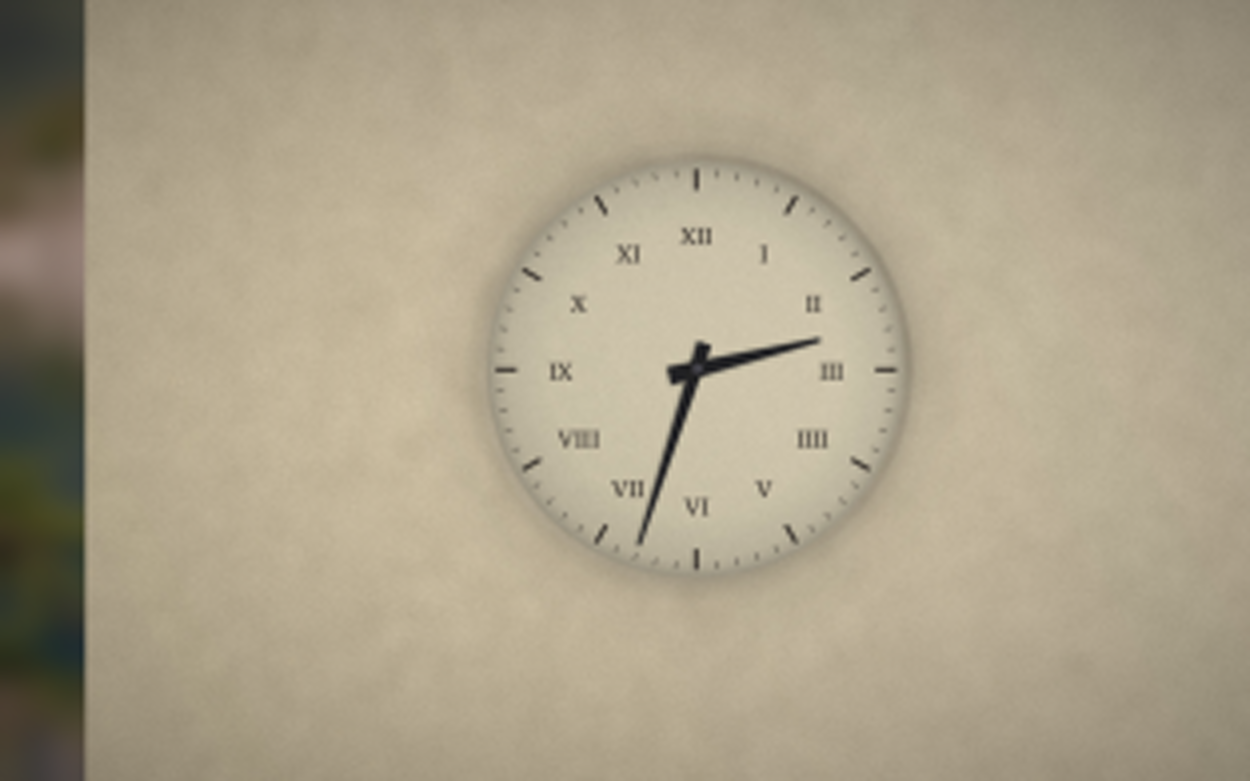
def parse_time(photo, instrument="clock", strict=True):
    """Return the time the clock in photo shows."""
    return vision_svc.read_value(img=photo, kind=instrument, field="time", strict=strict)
2:33
